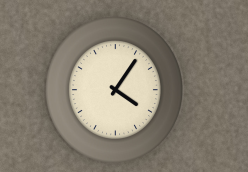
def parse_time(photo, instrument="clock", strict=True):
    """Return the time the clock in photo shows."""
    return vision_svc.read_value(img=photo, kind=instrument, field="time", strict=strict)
4:06
